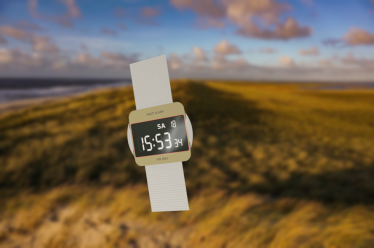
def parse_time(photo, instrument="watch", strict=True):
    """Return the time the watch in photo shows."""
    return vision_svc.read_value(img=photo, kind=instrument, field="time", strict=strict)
15:53:34
